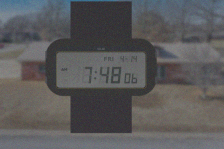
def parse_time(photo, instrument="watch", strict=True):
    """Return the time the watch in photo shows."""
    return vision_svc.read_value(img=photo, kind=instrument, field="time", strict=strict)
7:48:06
